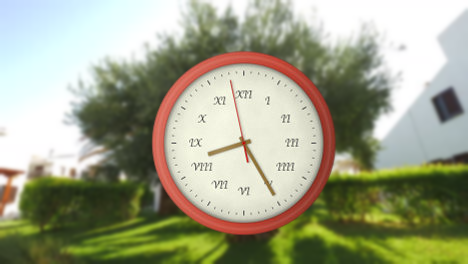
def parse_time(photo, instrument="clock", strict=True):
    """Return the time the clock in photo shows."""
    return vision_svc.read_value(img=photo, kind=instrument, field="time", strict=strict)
8:24:58
